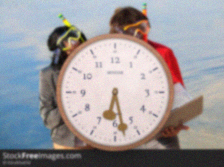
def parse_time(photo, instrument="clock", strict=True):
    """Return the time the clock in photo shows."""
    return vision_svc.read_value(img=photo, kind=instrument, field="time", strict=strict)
6:28
